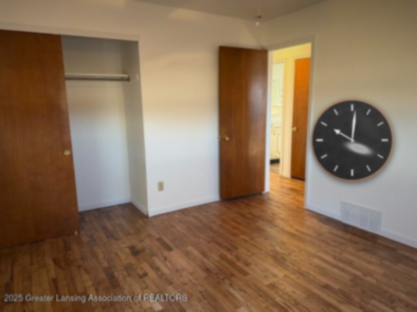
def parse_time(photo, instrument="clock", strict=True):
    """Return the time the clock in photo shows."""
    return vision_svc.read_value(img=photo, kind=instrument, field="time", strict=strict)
10:01
